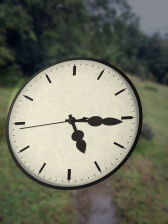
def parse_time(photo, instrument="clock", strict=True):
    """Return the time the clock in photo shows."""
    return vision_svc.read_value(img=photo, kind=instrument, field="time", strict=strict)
5:15:44
